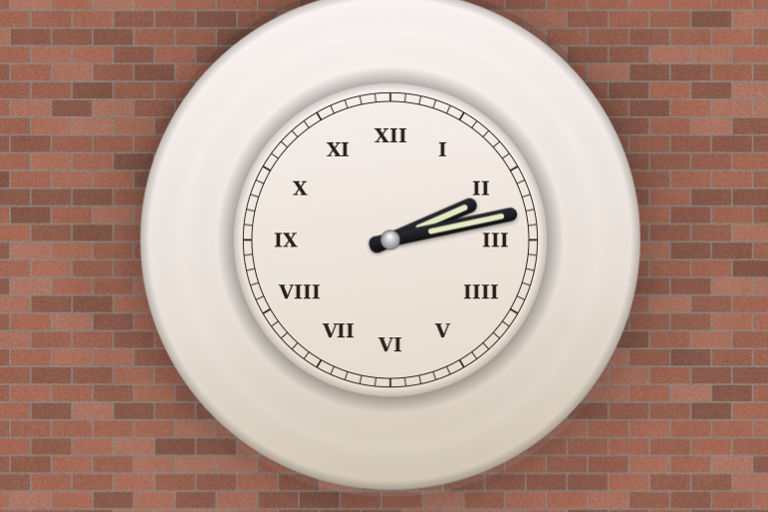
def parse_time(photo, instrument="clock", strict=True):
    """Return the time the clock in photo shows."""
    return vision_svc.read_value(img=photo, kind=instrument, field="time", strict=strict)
2:13
